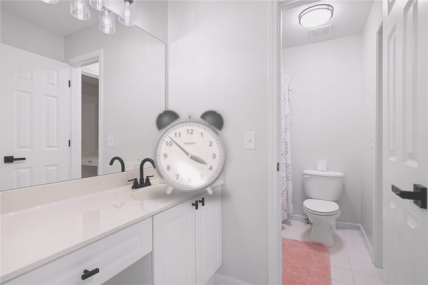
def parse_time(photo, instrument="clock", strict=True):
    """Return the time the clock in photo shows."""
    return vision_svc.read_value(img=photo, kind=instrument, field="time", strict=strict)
3:52
